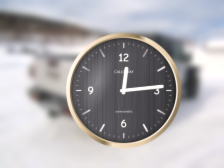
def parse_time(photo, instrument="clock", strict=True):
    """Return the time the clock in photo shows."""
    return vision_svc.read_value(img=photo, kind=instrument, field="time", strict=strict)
12:14
